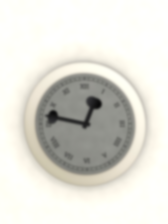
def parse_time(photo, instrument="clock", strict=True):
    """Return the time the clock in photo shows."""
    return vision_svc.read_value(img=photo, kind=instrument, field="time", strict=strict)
12:47
